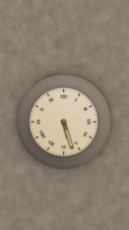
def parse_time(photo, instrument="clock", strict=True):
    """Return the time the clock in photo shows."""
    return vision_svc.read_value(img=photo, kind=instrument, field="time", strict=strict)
5:27
